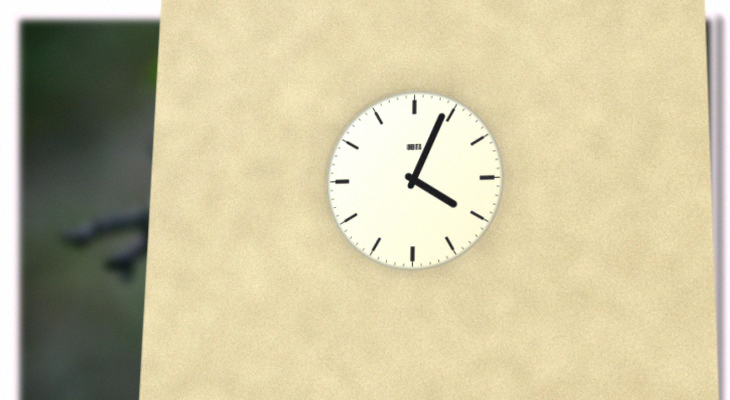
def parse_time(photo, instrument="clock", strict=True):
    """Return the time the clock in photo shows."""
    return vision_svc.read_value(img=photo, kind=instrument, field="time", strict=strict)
4:04
